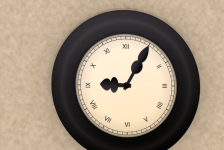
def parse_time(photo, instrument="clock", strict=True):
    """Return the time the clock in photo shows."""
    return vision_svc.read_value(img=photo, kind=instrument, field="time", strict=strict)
9:05
